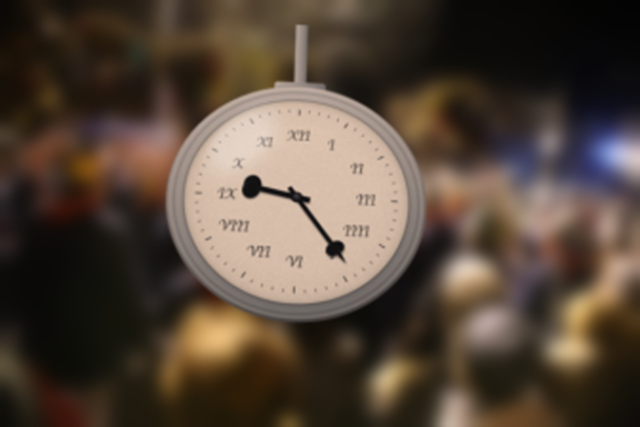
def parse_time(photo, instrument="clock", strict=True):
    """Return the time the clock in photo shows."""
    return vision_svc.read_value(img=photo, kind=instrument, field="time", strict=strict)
9:24
